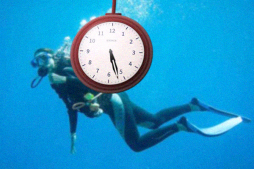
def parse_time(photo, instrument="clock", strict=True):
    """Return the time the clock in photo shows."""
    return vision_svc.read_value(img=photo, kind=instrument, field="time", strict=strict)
5:27
